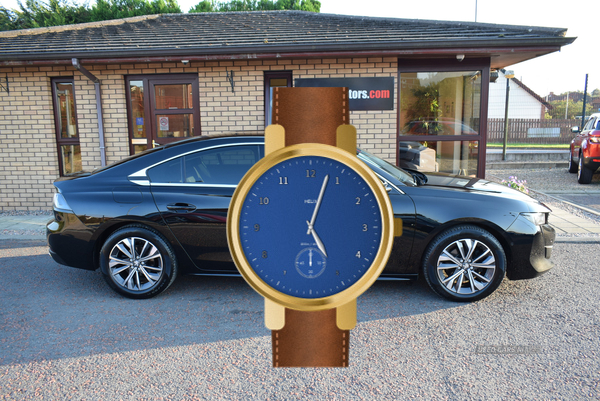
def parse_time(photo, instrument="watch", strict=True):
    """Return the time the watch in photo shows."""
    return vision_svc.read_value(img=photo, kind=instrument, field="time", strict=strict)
5:03
